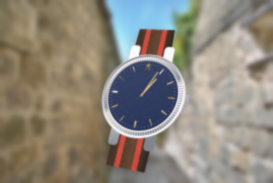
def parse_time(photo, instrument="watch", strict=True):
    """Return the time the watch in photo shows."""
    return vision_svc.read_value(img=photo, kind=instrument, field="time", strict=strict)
1:04
